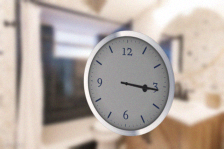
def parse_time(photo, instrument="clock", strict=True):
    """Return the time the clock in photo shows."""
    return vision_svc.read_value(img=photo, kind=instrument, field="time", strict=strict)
3:16
